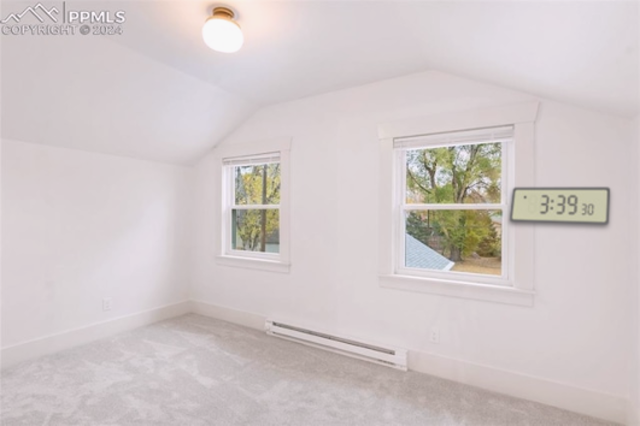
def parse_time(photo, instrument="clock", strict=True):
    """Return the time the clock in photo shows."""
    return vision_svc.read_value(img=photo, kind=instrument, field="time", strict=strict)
3:39:30
